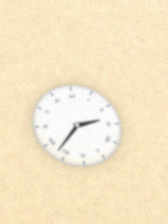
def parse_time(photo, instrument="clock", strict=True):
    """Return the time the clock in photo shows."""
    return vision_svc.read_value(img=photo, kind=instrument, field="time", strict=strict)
2:37
